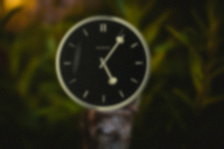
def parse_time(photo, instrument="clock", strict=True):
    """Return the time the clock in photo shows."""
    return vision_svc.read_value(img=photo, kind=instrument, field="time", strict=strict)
5:06
